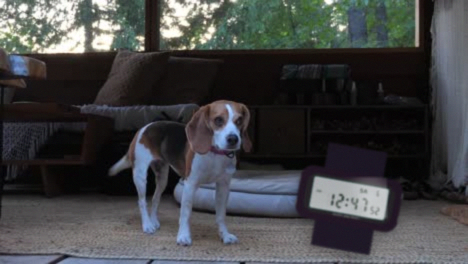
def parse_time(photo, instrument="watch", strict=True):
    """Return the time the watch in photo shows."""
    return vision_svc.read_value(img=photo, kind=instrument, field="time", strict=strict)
12:47
